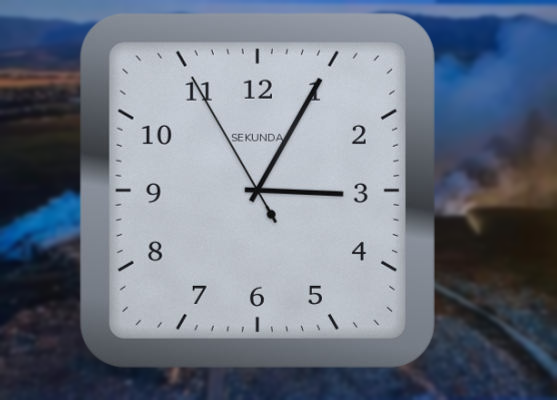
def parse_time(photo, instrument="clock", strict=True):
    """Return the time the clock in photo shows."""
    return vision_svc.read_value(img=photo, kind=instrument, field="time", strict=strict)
3:04:55
